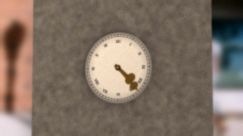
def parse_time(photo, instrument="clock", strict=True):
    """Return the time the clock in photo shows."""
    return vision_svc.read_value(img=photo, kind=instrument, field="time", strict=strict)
4:23
